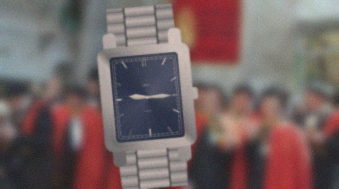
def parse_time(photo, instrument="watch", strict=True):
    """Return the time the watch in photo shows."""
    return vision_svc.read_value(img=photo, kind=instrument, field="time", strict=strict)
9:15
